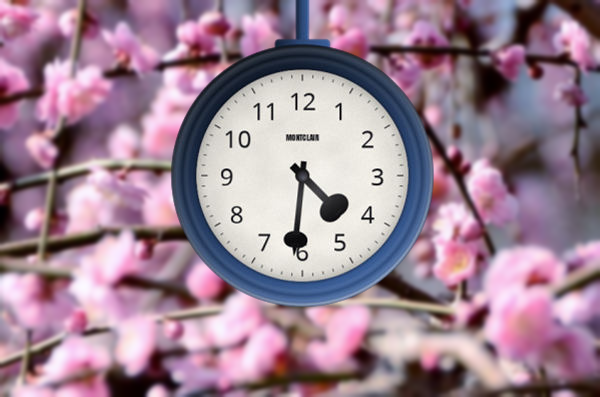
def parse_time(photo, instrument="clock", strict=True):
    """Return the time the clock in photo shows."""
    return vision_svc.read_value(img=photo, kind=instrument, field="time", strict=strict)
4:31
